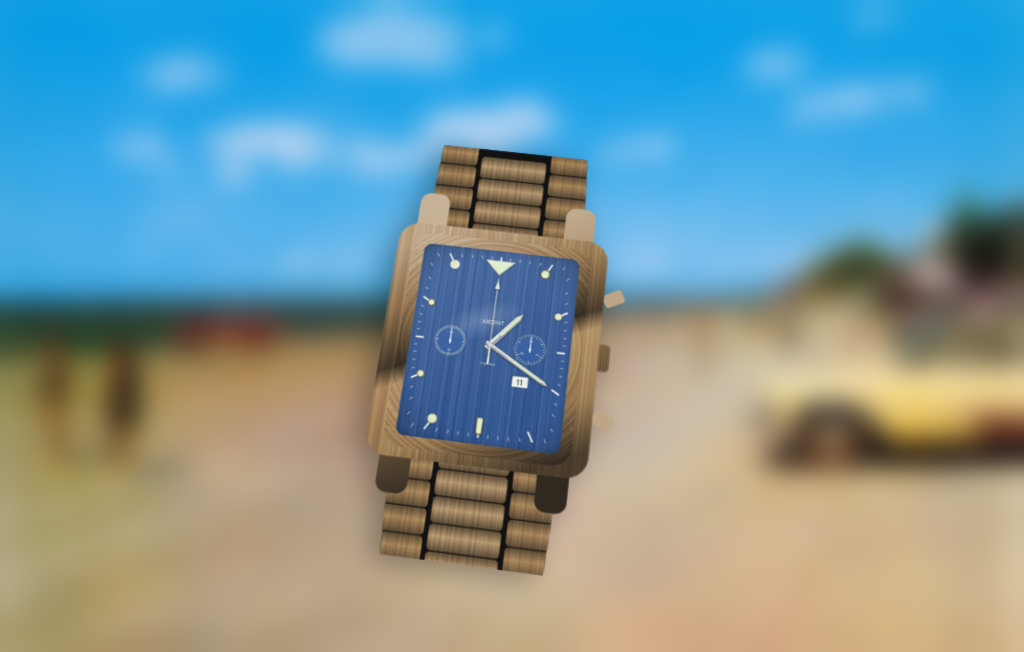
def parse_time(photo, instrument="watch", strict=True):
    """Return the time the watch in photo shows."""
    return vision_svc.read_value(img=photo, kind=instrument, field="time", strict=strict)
1:20
